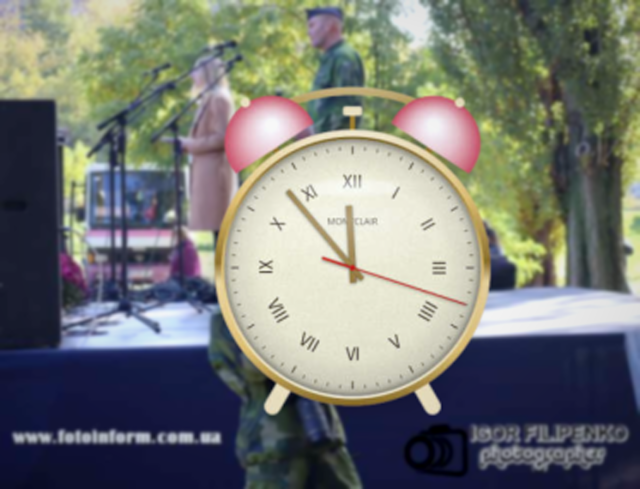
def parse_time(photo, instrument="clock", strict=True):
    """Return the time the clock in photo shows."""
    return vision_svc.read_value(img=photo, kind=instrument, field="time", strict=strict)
11:53:18
